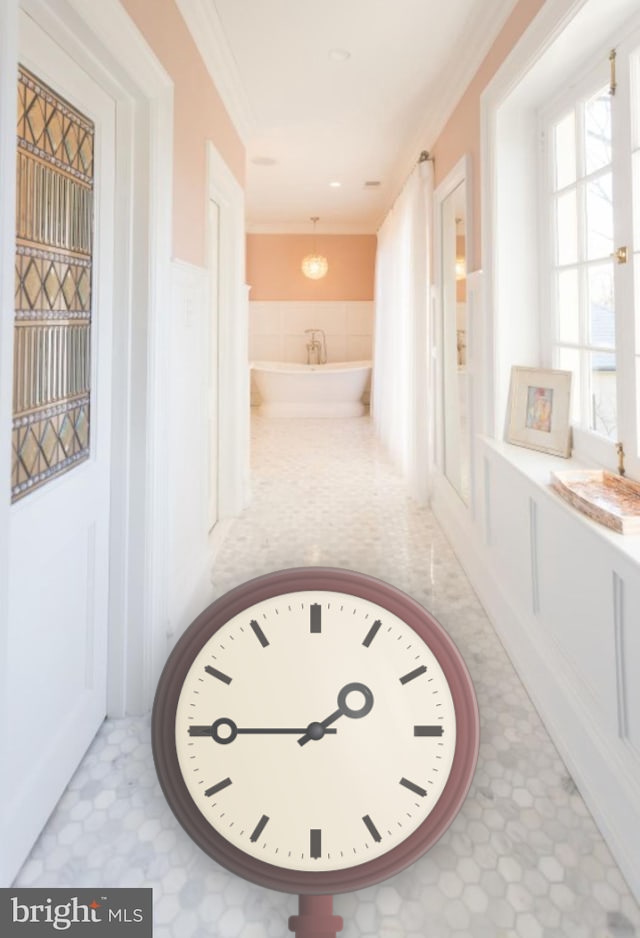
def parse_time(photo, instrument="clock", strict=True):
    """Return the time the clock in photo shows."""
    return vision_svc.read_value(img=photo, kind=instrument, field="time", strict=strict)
1:45
